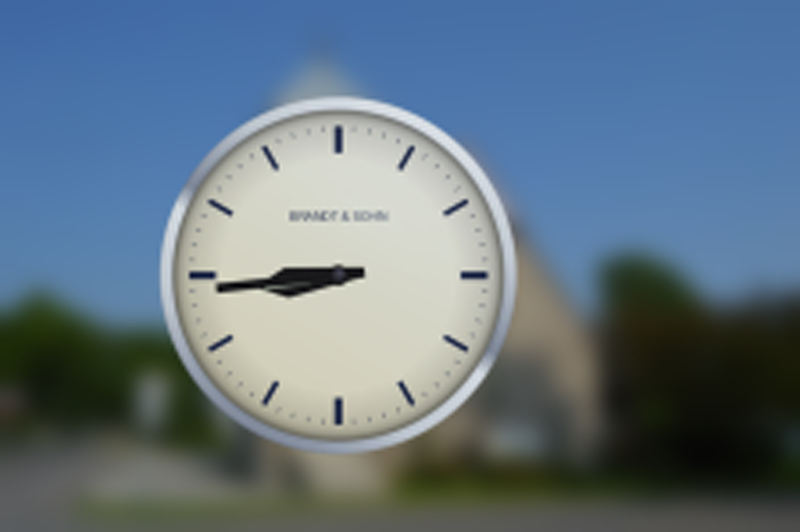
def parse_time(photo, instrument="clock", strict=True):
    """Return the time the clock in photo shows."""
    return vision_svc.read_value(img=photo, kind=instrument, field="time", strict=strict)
8:44
